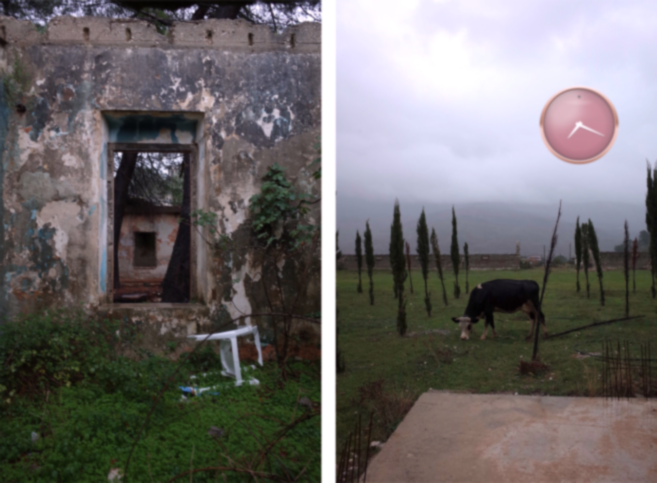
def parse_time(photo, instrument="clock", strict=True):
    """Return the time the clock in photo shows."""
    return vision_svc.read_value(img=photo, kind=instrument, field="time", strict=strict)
7:19
